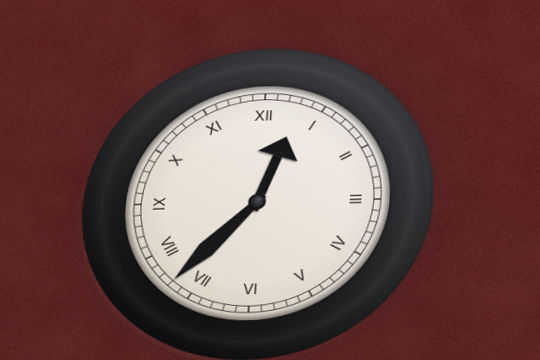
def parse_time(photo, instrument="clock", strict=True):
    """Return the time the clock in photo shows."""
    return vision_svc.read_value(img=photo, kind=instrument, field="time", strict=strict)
12:37
